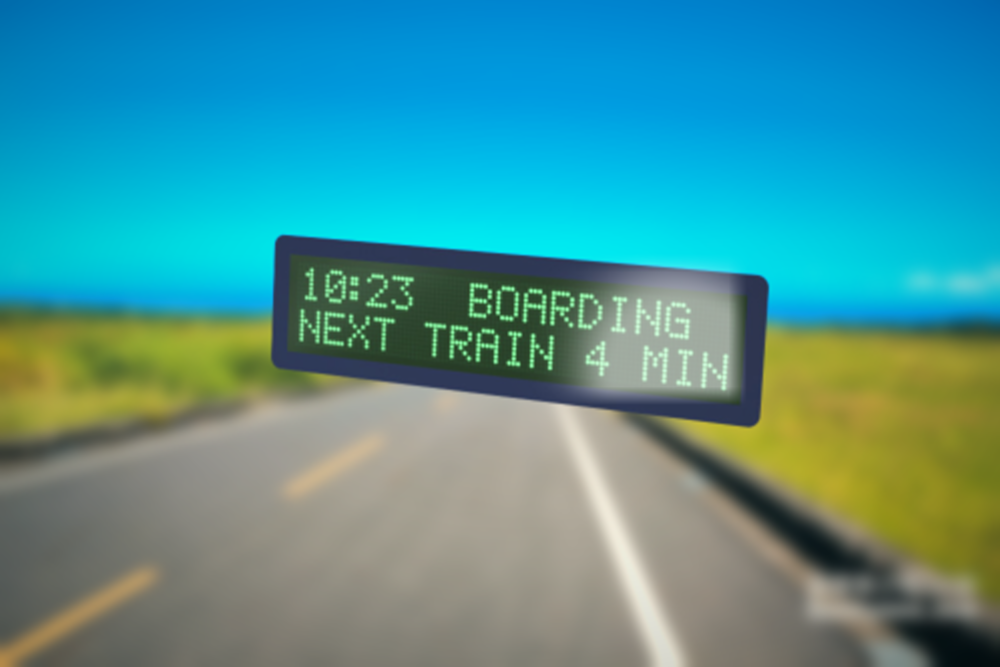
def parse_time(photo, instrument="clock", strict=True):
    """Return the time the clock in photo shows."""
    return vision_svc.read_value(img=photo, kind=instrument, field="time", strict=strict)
10:23
